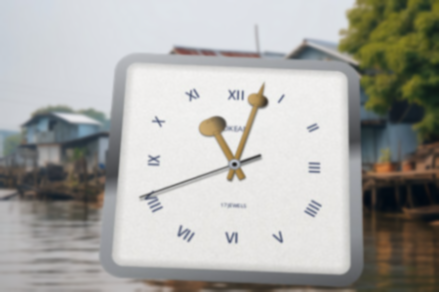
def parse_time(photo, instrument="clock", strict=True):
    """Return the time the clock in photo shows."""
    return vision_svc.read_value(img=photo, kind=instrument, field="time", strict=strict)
11:02:41
